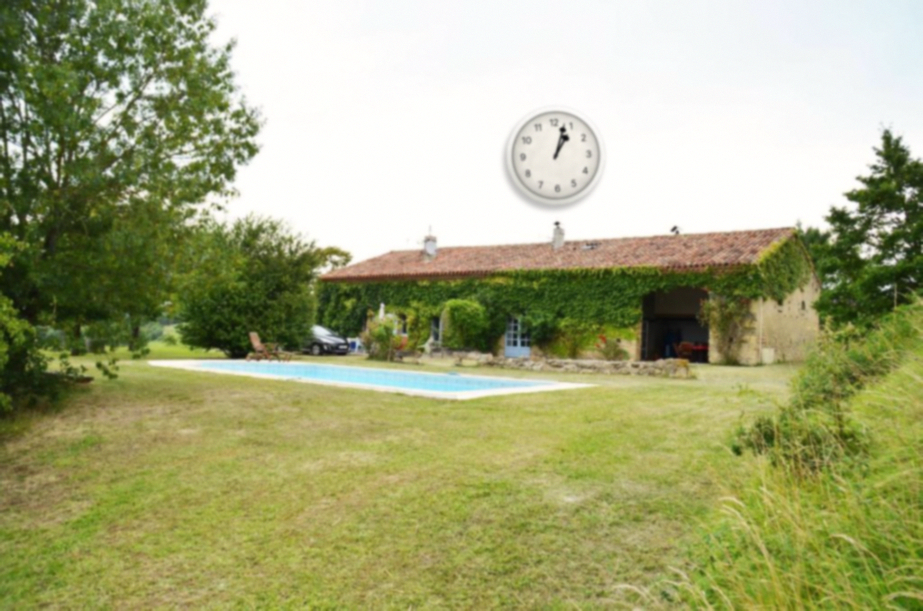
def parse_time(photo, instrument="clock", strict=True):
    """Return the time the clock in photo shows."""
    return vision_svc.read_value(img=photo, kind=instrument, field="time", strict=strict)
1:03
